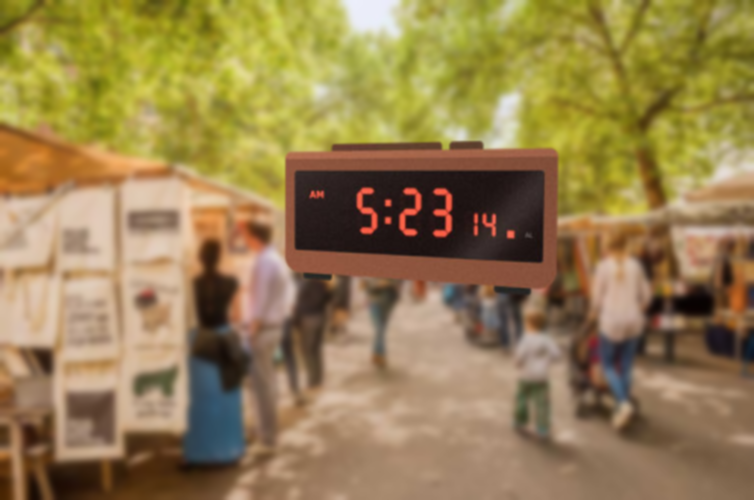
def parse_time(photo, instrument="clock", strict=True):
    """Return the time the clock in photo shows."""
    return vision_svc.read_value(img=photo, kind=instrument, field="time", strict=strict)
5:23:14
